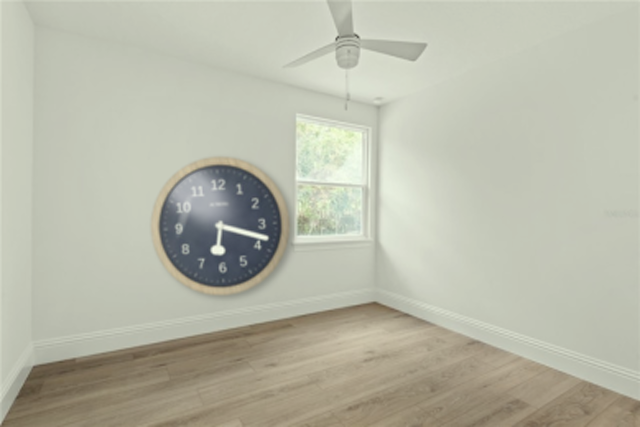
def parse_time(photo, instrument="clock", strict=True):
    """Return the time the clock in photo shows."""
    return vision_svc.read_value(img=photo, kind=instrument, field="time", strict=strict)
6:18
